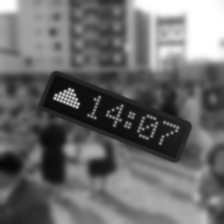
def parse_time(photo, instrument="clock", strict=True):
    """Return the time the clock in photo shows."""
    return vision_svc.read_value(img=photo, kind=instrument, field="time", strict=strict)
14:07
